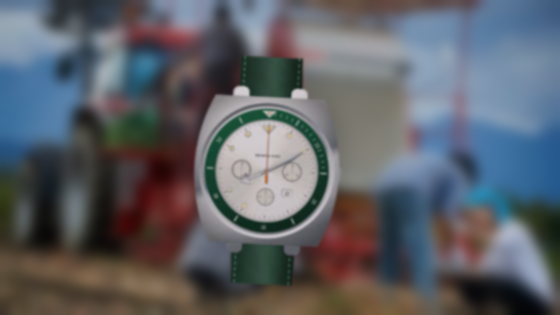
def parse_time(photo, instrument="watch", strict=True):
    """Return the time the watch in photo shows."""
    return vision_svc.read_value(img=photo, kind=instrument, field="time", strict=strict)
8:10
